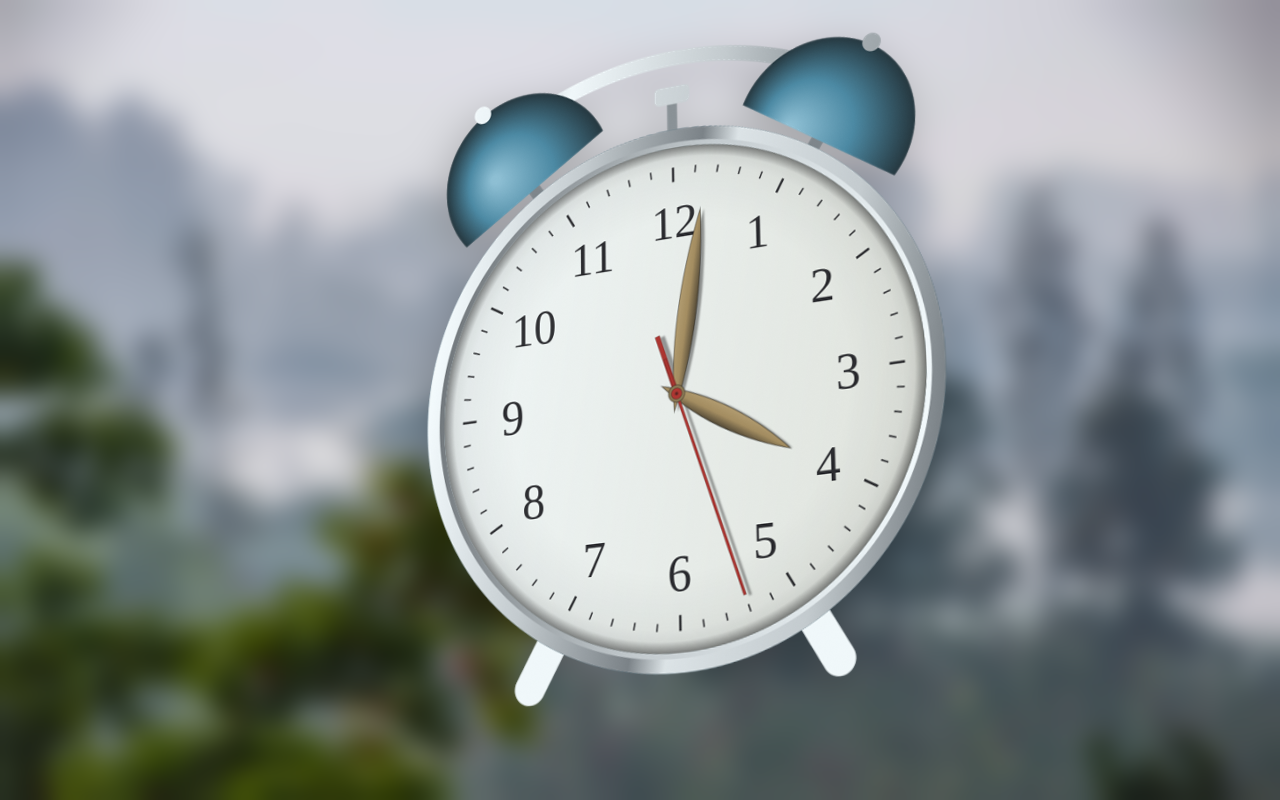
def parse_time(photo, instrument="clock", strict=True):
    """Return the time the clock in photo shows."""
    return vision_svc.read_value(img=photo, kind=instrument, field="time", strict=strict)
4:01:27
